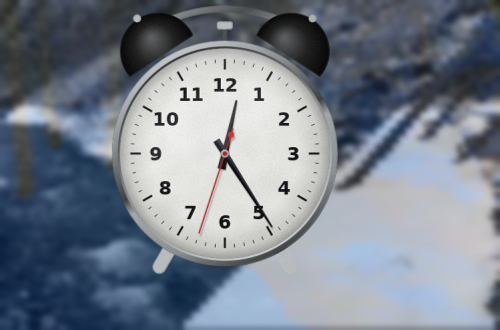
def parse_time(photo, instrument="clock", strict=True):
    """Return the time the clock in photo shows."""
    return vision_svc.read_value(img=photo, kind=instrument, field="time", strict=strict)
12:24:33
